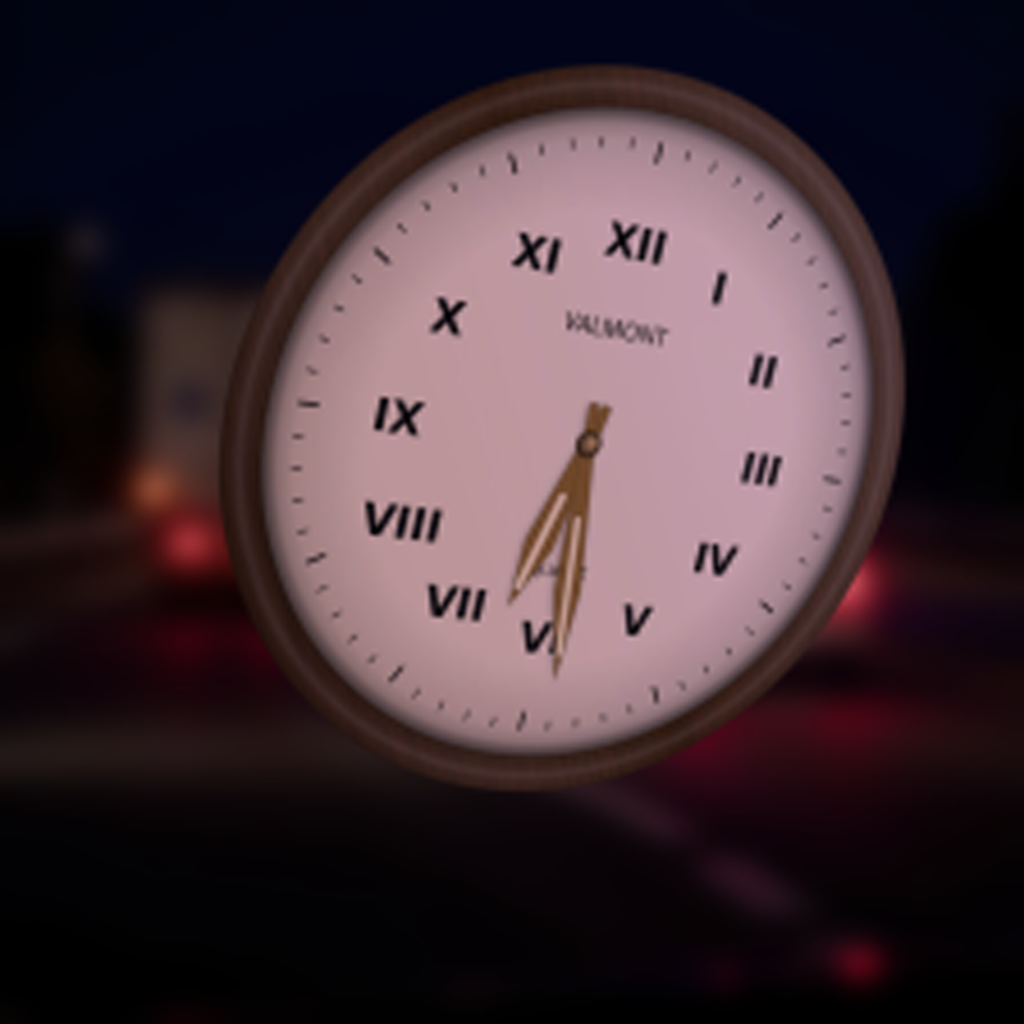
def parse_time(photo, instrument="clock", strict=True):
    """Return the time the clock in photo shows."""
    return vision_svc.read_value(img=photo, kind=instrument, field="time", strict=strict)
6:29
